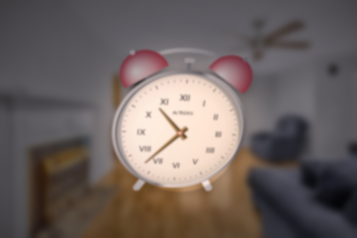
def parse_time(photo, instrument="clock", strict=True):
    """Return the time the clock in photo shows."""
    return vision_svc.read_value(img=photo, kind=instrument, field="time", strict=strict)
10:37
